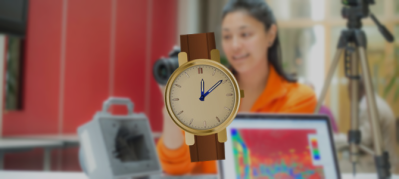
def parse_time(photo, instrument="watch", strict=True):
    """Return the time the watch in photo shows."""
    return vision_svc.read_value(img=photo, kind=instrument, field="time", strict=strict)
12:09
